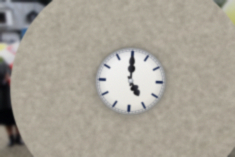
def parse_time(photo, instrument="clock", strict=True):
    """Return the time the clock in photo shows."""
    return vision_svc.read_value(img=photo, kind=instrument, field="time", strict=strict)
5:00
